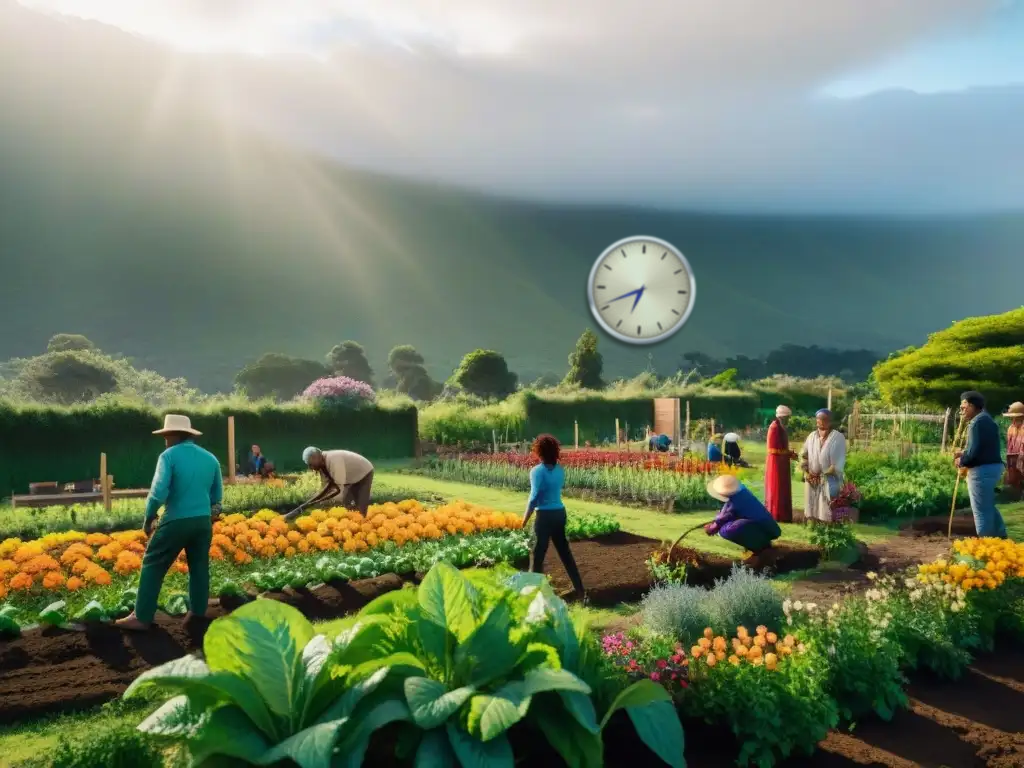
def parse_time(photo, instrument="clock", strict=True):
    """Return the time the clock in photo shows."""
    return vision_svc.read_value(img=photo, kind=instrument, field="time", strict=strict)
6:41
